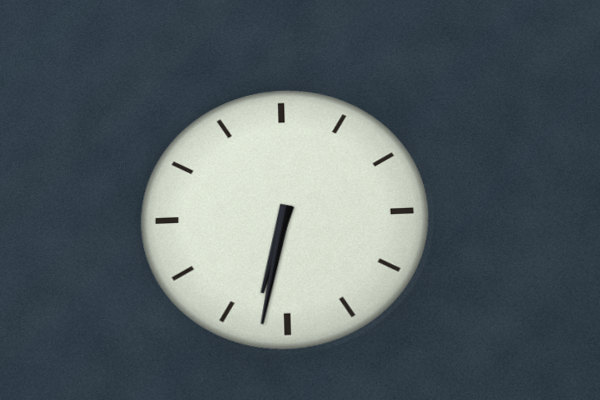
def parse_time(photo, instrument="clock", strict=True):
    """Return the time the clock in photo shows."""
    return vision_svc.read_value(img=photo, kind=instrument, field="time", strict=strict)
6:32
